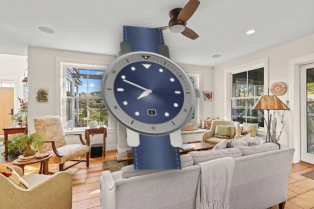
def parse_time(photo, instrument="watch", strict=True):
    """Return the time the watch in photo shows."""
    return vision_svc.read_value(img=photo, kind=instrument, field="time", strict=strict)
7:49
